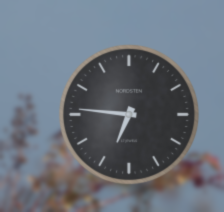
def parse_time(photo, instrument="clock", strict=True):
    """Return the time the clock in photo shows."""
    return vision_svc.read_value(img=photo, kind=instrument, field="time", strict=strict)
6:46
